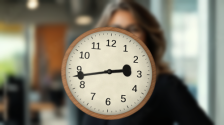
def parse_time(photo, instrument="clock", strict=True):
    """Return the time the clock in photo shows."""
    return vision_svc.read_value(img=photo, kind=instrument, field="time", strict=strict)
2:43
